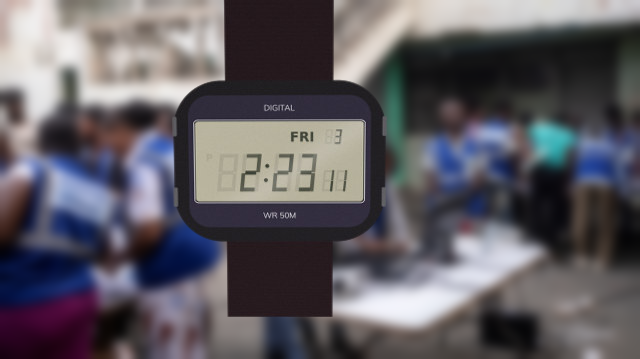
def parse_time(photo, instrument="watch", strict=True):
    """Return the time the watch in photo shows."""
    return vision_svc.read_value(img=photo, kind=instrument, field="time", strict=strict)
2:23:11
